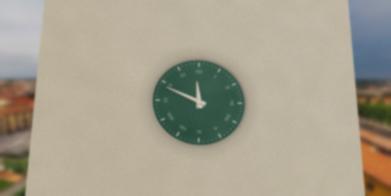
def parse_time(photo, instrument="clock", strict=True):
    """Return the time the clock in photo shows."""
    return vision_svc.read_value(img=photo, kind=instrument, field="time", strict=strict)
11:49
